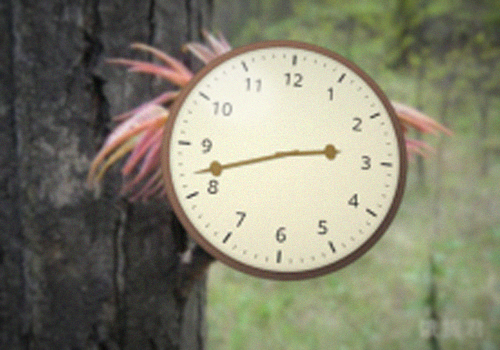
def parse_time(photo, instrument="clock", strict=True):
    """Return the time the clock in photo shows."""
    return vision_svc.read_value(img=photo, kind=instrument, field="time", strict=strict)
2:42
